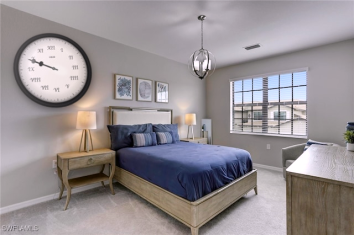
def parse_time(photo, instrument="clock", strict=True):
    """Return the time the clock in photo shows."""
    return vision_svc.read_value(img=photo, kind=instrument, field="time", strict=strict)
9:49
